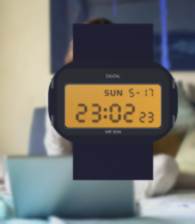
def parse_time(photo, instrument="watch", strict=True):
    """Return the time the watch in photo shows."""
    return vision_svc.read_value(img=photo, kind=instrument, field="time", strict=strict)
23:02:23
